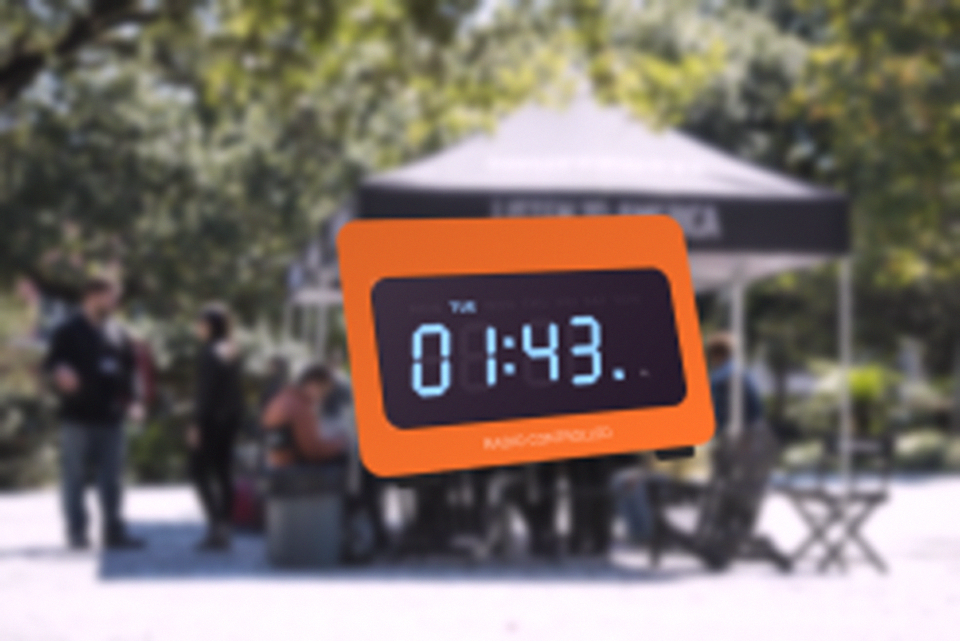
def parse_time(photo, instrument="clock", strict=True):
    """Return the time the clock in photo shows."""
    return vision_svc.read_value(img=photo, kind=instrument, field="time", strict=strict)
1:43
